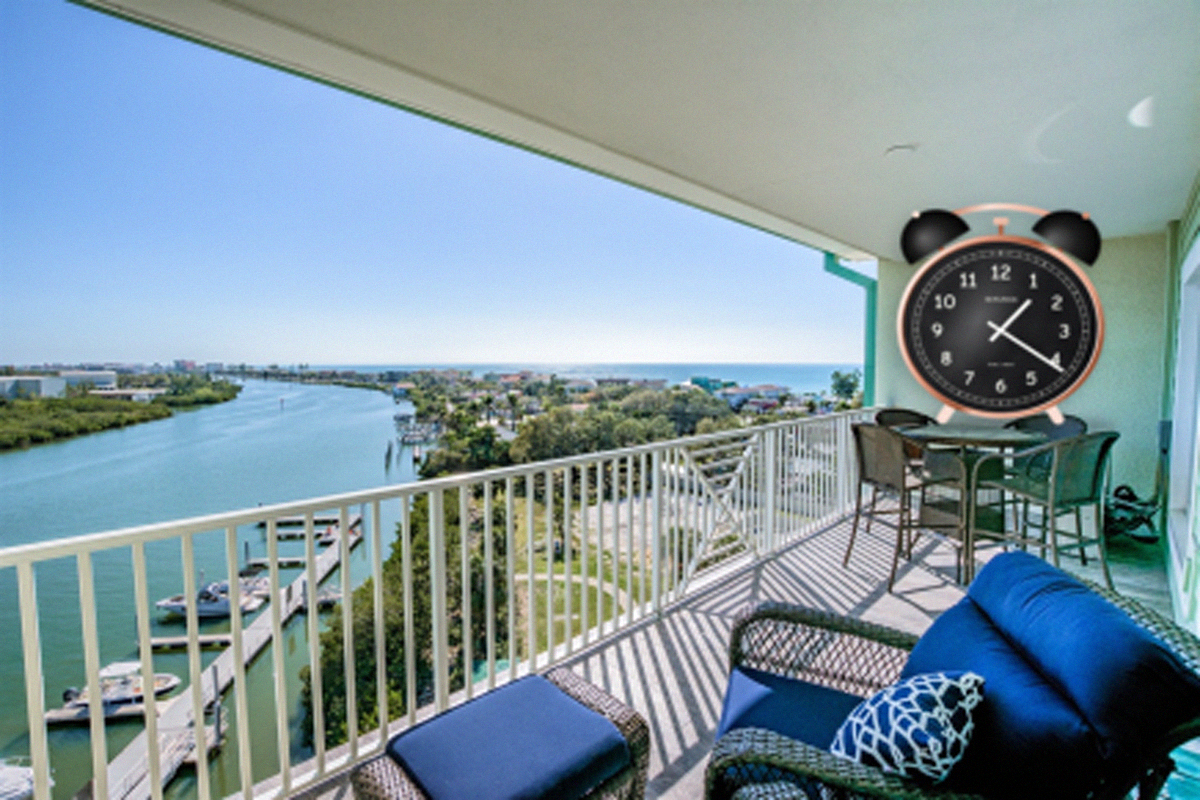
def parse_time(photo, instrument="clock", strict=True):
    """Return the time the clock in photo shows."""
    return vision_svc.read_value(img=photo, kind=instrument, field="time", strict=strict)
1:21
